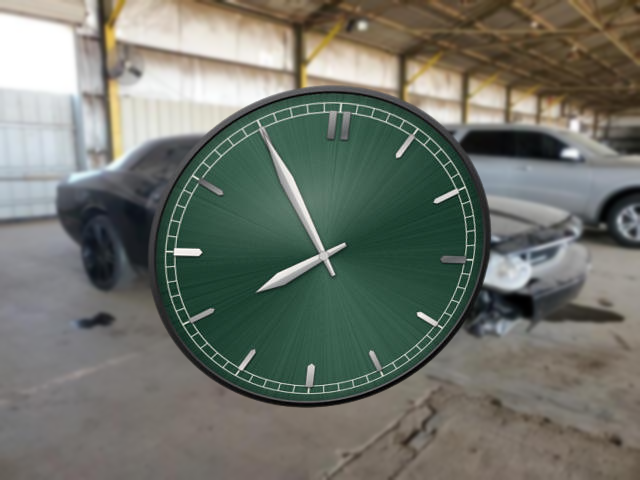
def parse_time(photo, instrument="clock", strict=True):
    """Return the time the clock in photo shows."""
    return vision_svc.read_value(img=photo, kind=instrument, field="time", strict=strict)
7:55
